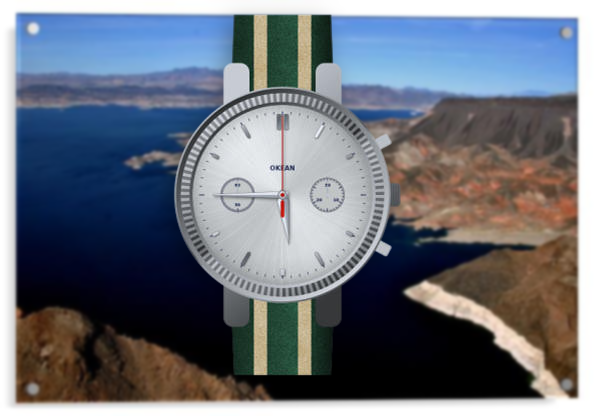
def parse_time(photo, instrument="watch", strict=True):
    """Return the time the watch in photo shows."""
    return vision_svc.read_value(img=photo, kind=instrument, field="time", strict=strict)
5:45
